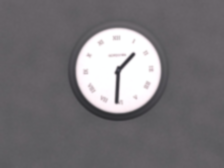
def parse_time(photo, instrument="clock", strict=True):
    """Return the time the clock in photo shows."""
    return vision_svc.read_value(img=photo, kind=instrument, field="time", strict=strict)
1:31
